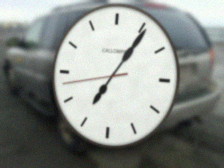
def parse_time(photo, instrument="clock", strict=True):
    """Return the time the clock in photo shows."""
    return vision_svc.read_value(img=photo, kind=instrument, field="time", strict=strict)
7:05:43
